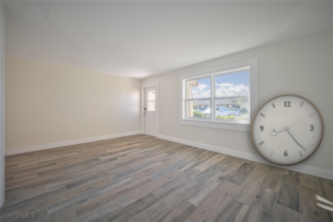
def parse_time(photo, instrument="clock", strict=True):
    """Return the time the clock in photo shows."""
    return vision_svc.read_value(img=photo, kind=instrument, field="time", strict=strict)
8:23
